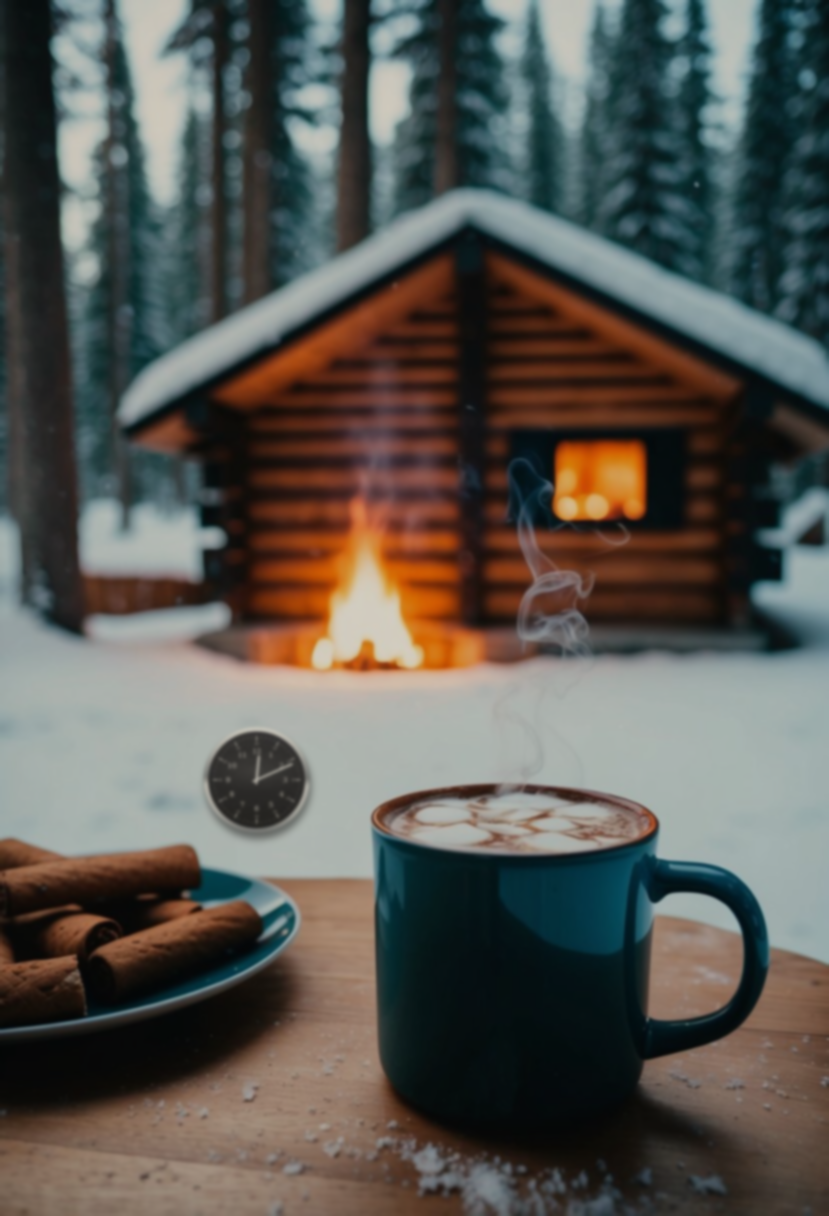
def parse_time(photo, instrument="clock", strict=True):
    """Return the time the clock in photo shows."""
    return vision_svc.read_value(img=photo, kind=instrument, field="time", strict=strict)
12:11
